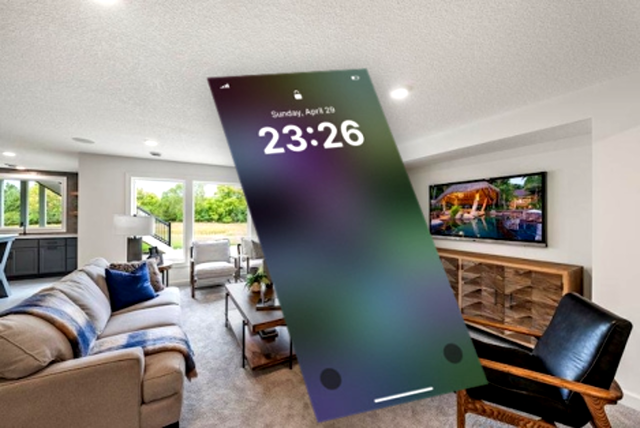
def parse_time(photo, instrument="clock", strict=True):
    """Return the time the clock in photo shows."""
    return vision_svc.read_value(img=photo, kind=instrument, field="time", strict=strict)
23:26
